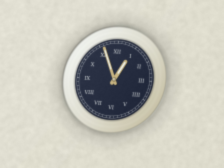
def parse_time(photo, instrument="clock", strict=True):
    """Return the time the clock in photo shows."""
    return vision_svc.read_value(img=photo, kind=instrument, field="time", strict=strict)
12:56
